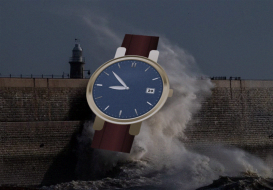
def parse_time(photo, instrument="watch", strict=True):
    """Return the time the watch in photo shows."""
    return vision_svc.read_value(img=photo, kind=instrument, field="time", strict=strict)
8:52
